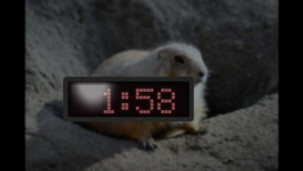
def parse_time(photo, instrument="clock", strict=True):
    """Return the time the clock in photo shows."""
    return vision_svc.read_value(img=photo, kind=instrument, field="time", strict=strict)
1:58
